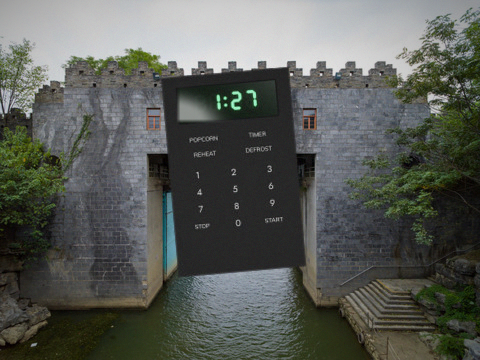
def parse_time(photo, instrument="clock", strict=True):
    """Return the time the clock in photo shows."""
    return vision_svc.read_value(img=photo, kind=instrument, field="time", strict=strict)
1:27
